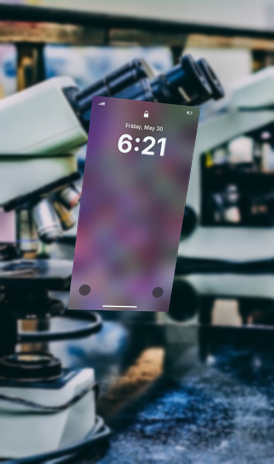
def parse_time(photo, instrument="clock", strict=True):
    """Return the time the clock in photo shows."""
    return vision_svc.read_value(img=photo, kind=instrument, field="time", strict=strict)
6:21
